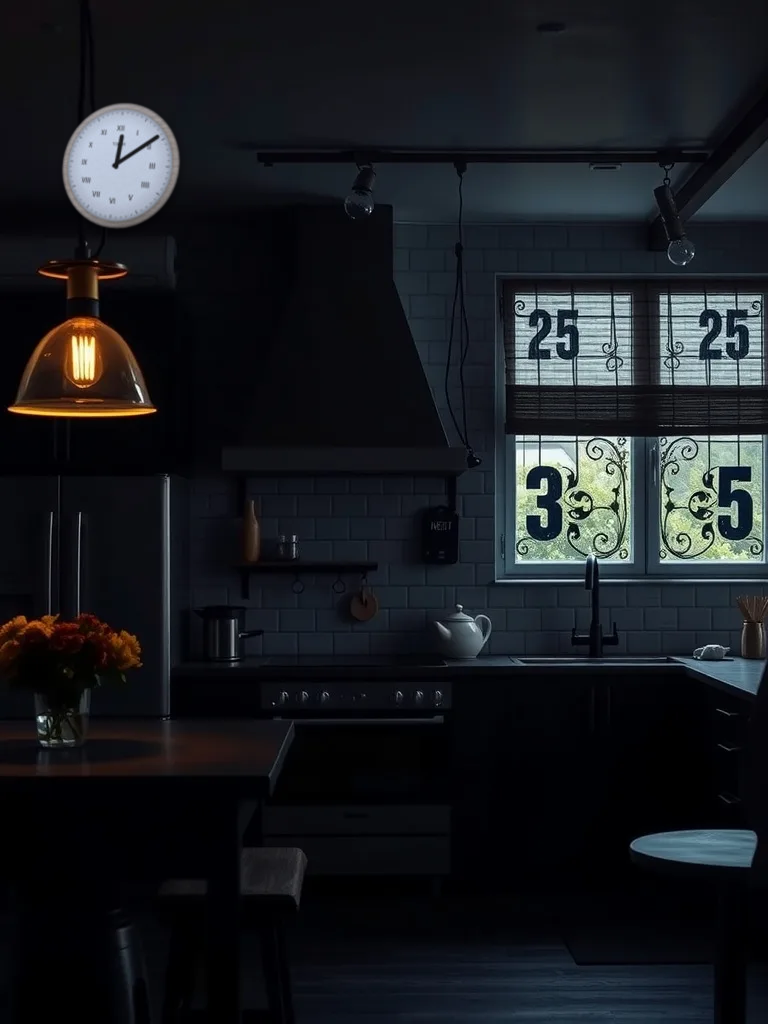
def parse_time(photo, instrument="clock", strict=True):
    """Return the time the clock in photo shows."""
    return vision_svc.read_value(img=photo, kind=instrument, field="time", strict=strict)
12:09
